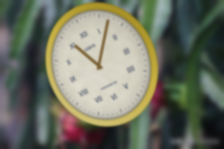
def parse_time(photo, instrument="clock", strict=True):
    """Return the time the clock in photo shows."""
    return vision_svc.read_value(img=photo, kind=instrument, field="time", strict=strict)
11:07
